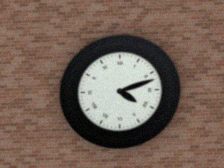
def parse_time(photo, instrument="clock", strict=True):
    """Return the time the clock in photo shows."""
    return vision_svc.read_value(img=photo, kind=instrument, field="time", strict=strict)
4:12
